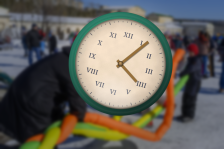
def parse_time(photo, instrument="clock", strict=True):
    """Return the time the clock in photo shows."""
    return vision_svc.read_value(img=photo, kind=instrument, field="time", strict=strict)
4:06
